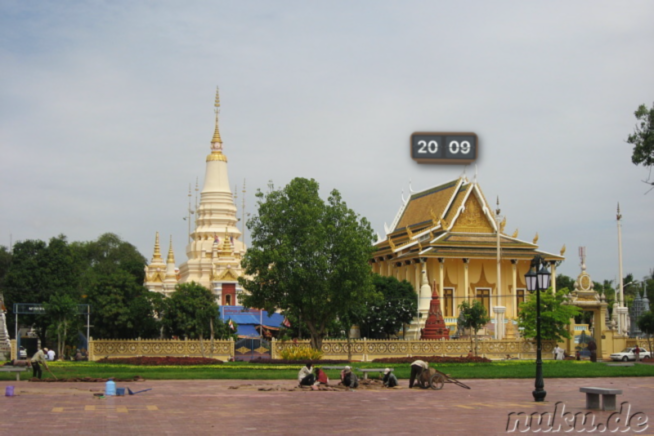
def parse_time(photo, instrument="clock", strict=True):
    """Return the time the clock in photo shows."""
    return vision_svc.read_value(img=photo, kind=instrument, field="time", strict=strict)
20:09
